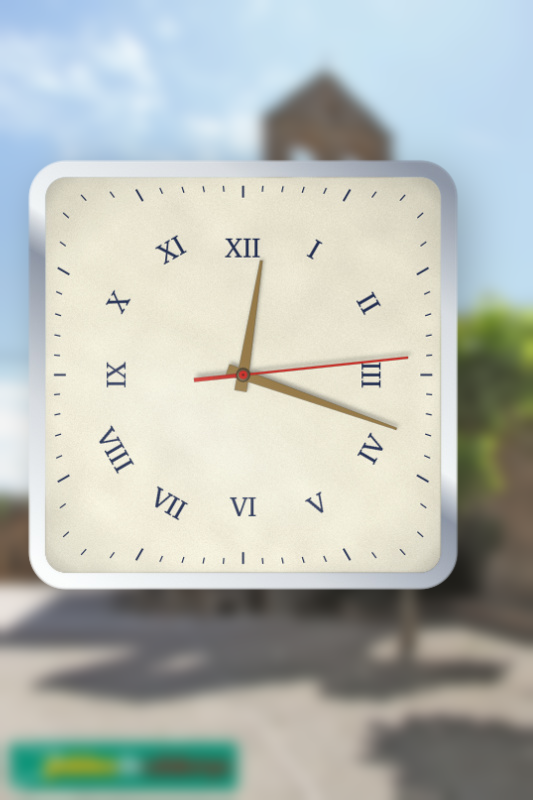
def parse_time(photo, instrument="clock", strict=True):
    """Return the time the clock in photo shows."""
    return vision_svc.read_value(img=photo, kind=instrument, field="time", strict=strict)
12:18:14
